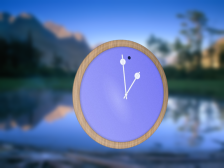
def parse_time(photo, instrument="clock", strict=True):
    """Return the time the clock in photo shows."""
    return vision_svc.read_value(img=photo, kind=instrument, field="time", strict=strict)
12:58
